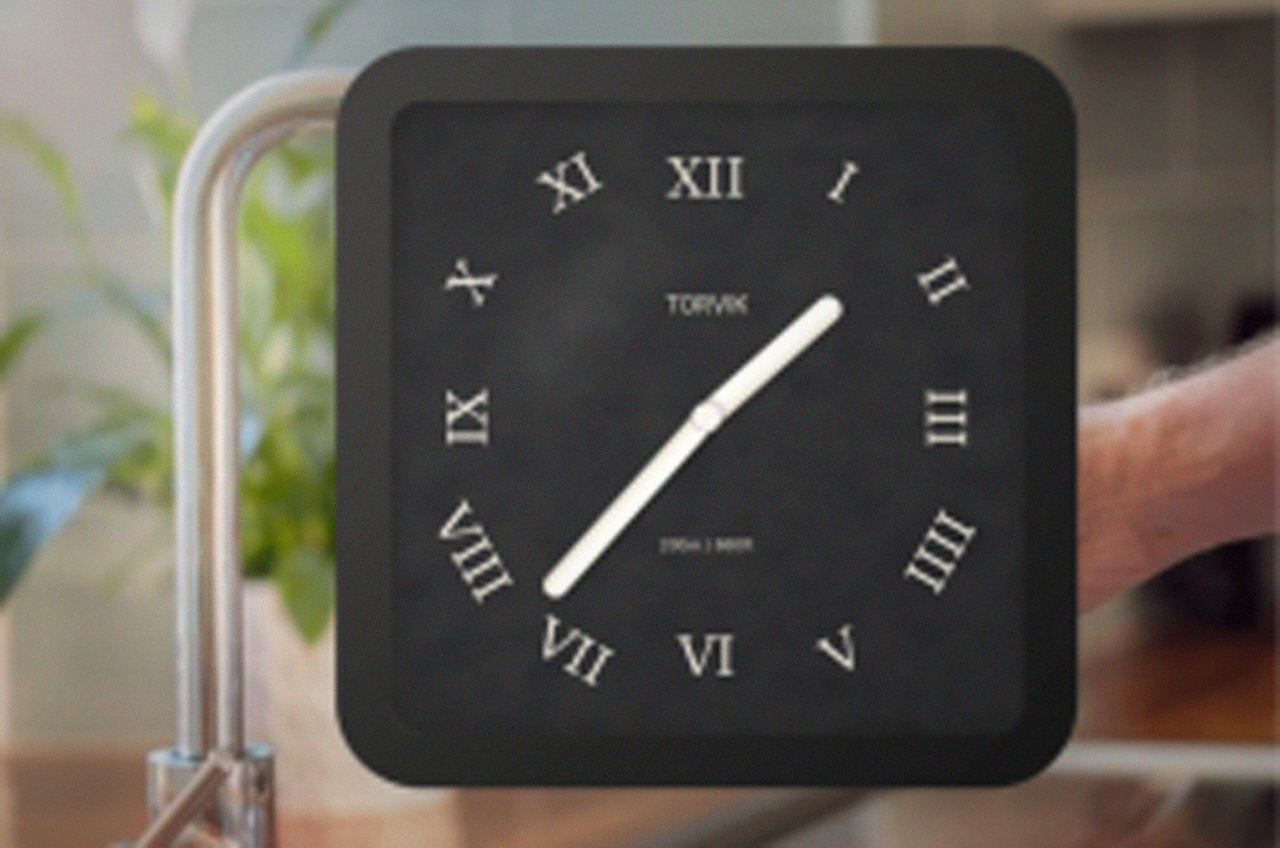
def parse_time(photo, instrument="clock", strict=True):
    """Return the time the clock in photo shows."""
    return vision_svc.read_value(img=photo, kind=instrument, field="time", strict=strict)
1:37
